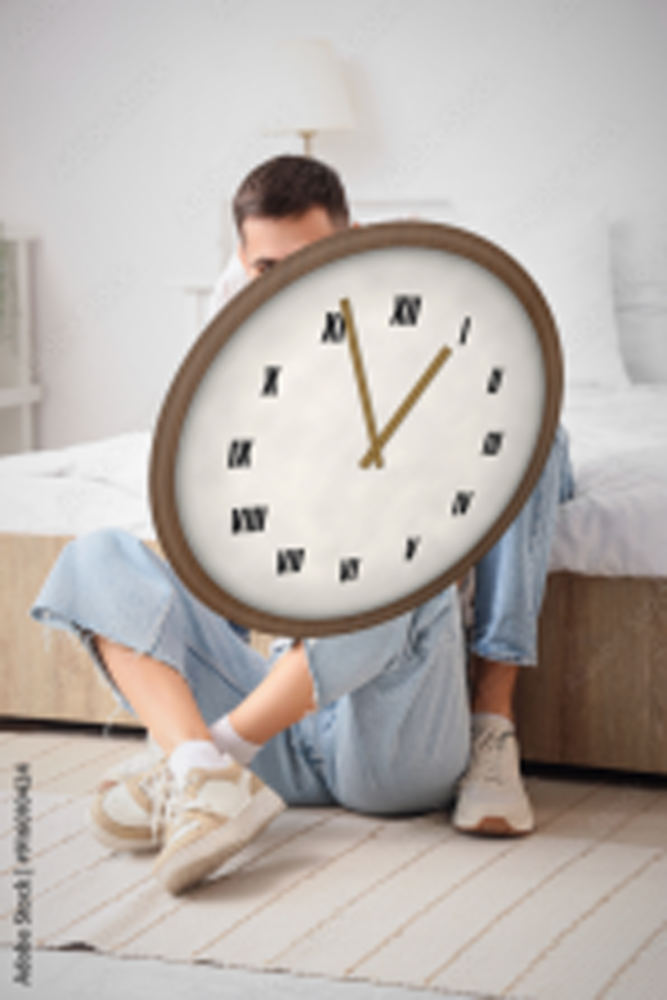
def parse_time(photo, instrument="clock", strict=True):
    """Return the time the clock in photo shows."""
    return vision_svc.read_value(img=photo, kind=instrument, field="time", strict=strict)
12:56
